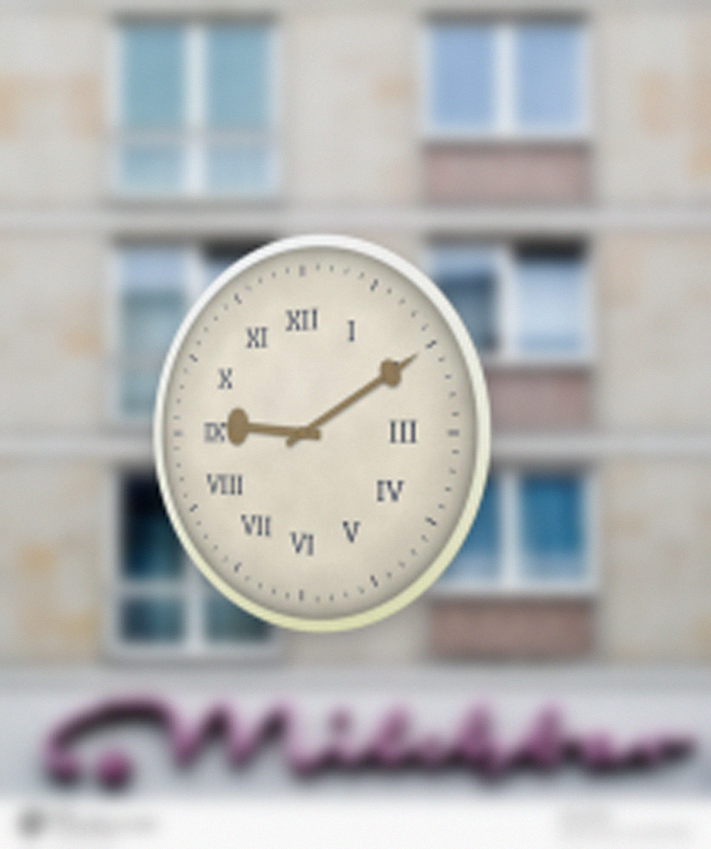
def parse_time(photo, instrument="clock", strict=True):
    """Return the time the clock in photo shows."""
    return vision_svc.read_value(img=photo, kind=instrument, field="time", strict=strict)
9:10
